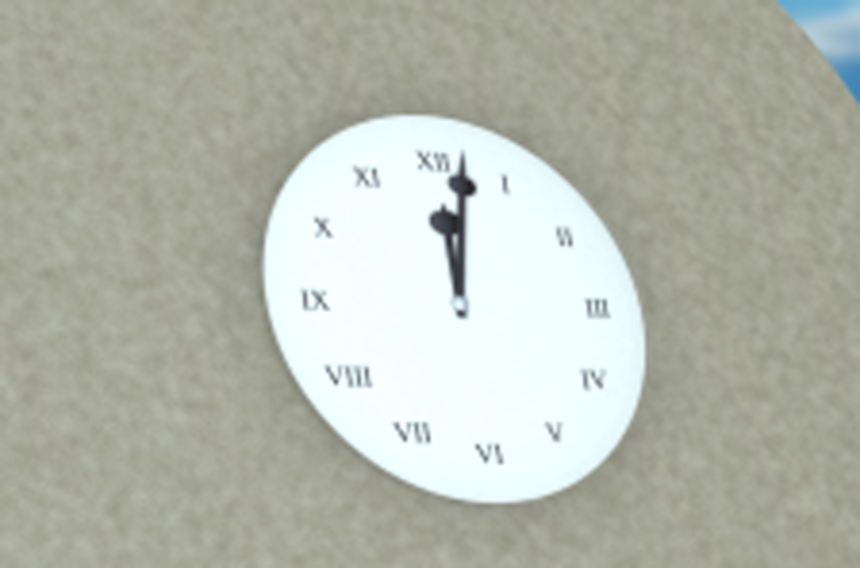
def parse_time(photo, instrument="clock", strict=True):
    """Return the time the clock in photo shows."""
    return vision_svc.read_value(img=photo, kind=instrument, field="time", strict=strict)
12:02
